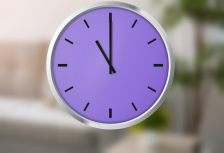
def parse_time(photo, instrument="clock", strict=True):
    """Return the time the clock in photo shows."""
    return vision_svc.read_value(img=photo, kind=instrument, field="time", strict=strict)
11:00
